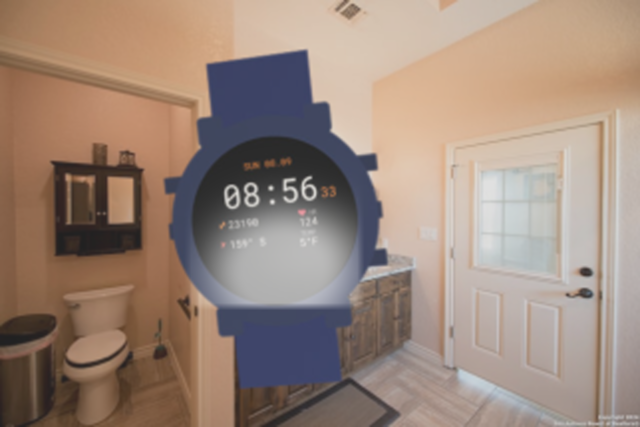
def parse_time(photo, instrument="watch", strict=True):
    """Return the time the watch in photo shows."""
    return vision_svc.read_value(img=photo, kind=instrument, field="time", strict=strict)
8:56
